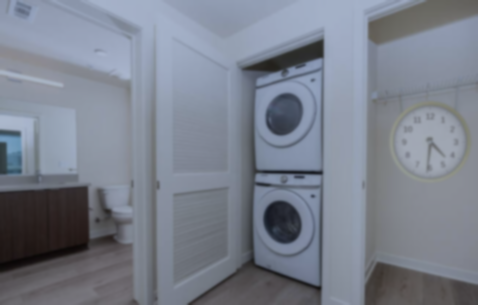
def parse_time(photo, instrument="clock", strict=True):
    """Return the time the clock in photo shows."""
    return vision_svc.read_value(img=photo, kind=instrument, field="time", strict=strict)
4:31
